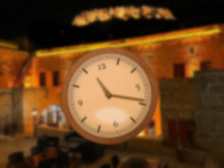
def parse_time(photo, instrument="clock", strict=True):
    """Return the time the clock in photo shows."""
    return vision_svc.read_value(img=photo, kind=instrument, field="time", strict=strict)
11:19
